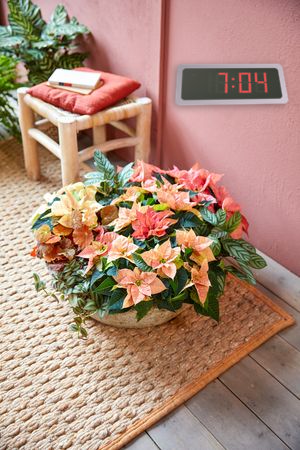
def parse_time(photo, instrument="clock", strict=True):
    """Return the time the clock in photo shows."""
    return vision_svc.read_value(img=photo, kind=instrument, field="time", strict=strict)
7:04
